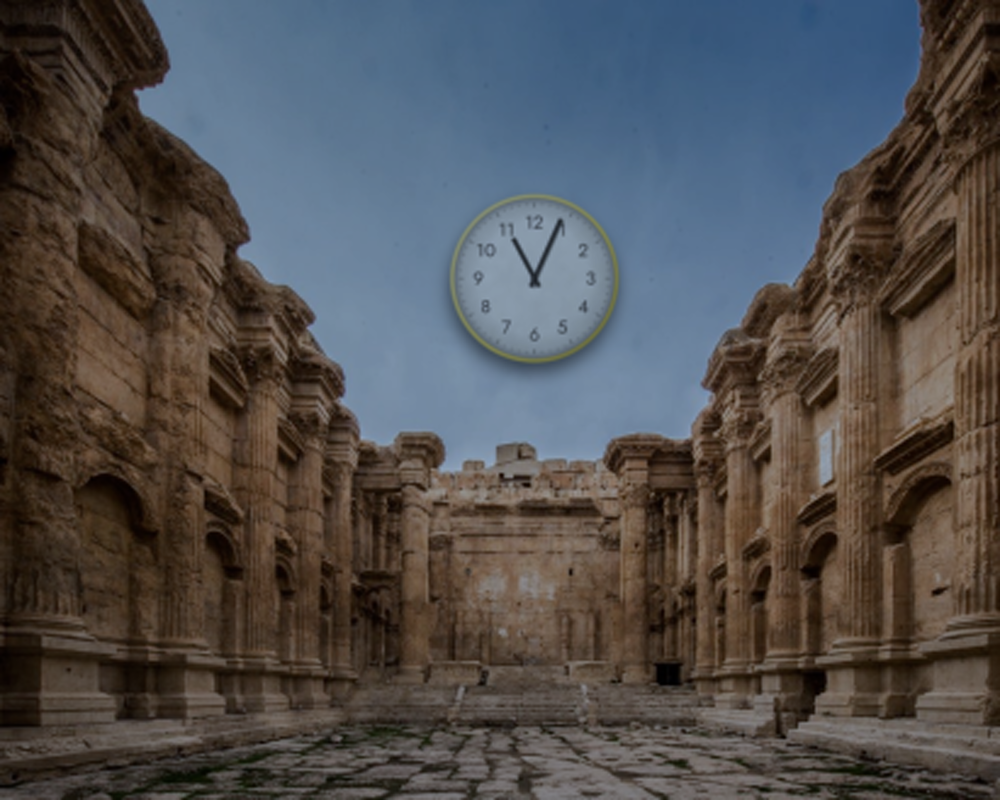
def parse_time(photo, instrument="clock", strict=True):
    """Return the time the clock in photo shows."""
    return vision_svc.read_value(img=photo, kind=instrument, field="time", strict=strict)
11:04
